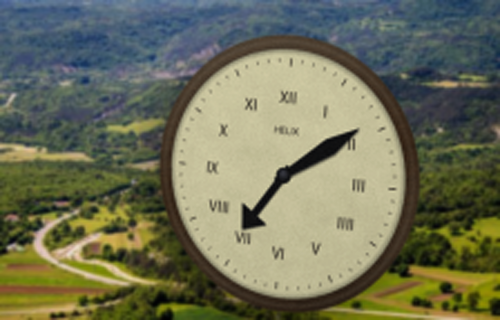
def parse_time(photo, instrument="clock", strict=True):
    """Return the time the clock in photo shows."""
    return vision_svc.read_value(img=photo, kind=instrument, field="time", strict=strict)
7:09
